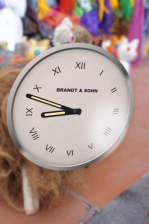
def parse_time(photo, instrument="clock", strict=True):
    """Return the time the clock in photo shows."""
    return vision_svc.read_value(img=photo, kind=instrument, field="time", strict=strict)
8:48
